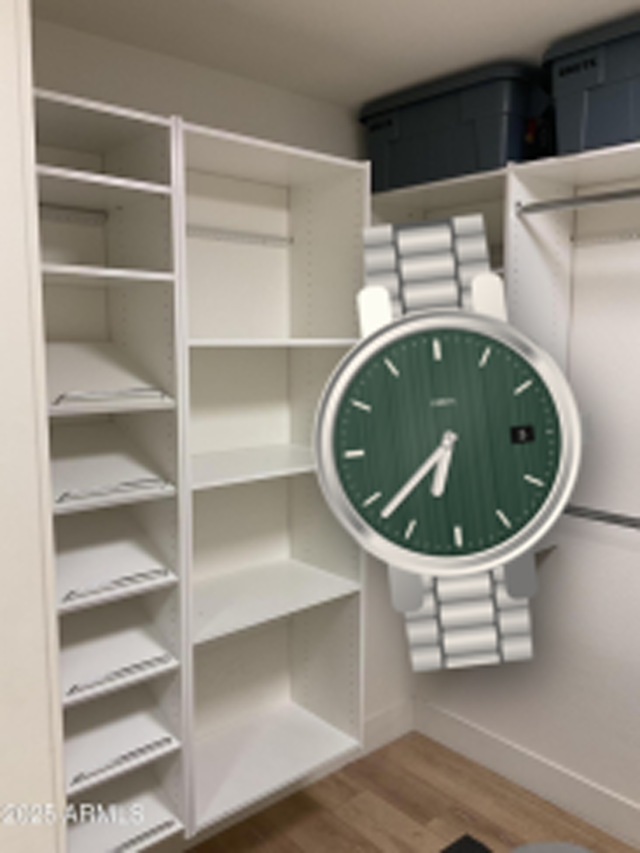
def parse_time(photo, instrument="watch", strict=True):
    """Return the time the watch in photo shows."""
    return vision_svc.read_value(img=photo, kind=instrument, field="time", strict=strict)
6:38
